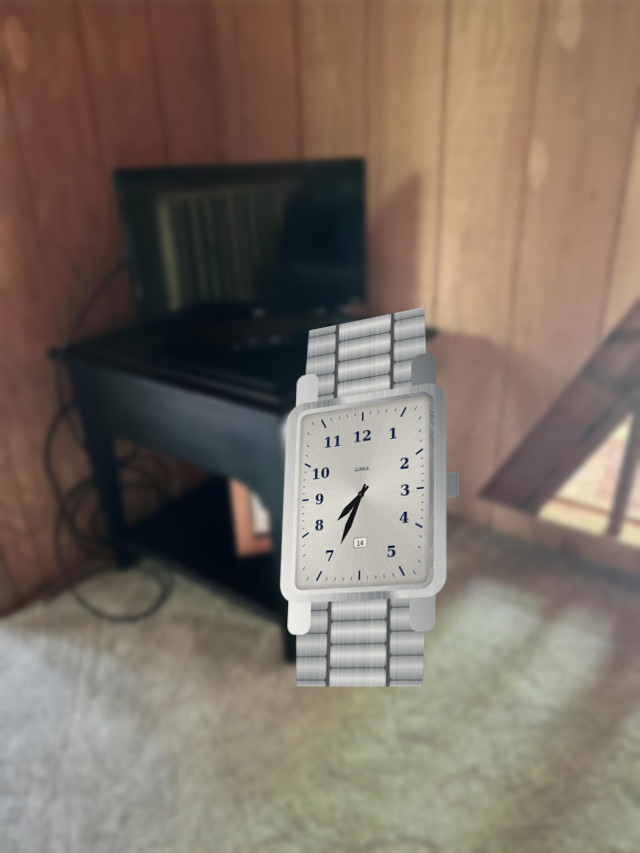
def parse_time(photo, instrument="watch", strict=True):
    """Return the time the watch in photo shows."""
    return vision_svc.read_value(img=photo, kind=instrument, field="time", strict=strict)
7:34
